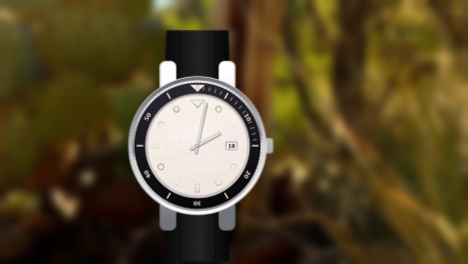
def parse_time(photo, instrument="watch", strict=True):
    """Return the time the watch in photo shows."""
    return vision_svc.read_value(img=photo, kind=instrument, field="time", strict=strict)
2:02
